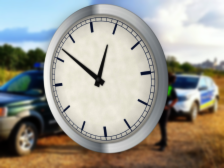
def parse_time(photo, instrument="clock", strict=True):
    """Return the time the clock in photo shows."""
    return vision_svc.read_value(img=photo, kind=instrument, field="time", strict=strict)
12:52
